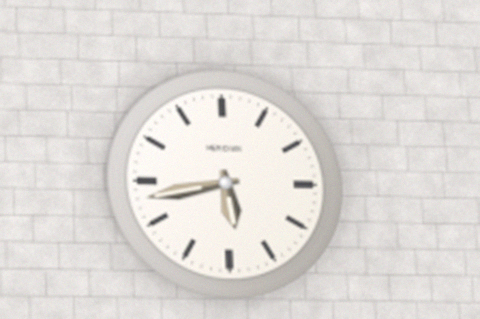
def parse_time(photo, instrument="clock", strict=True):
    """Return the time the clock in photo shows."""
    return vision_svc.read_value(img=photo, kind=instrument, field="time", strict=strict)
5:43
